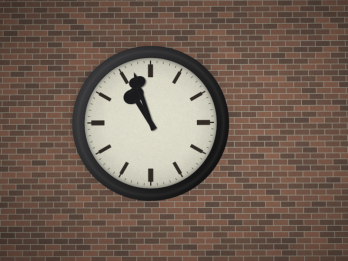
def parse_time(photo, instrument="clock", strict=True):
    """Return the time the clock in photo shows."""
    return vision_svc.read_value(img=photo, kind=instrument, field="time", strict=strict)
10:57
